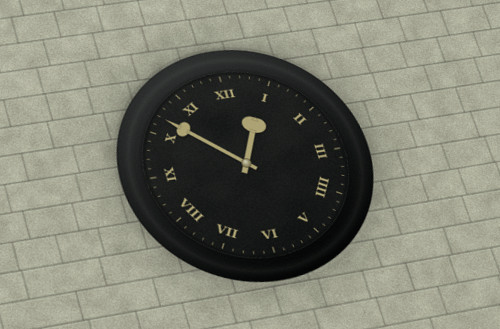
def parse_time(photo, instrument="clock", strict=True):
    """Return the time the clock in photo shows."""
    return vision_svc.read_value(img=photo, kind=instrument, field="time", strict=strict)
12:52
